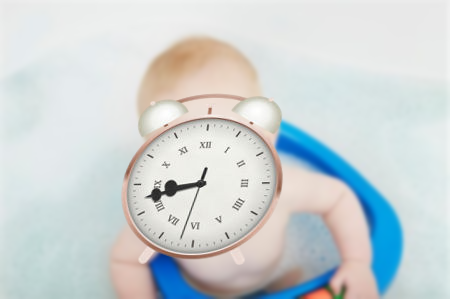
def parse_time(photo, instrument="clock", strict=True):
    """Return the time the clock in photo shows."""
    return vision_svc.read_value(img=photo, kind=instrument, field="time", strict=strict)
8:42:32
